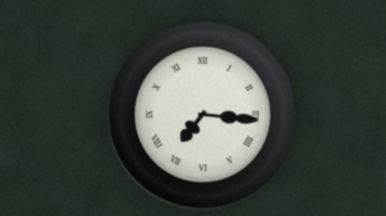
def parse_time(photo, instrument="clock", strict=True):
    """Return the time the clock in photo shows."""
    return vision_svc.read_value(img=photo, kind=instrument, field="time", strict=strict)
7:16
